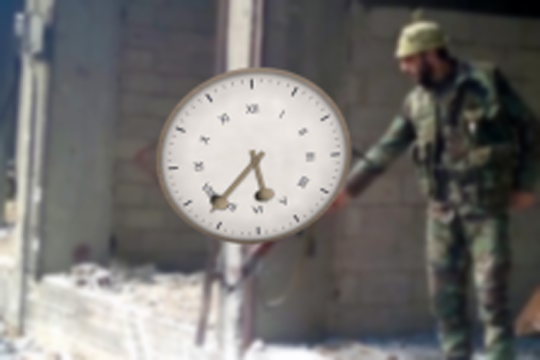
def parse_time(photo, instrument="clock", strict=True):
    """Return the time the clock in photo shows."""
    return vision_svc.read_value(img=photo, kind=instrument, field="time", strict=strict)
5:37
